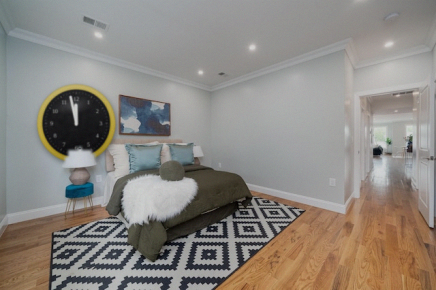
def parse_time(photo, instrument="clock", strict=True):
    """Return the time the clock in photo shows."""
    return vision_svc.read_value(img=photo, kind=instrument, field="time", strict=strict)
11:58
